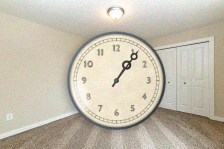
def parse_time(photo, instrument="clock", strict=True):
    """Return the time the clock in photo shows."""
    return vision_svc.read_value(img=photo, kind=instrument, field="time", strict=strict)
1:06
